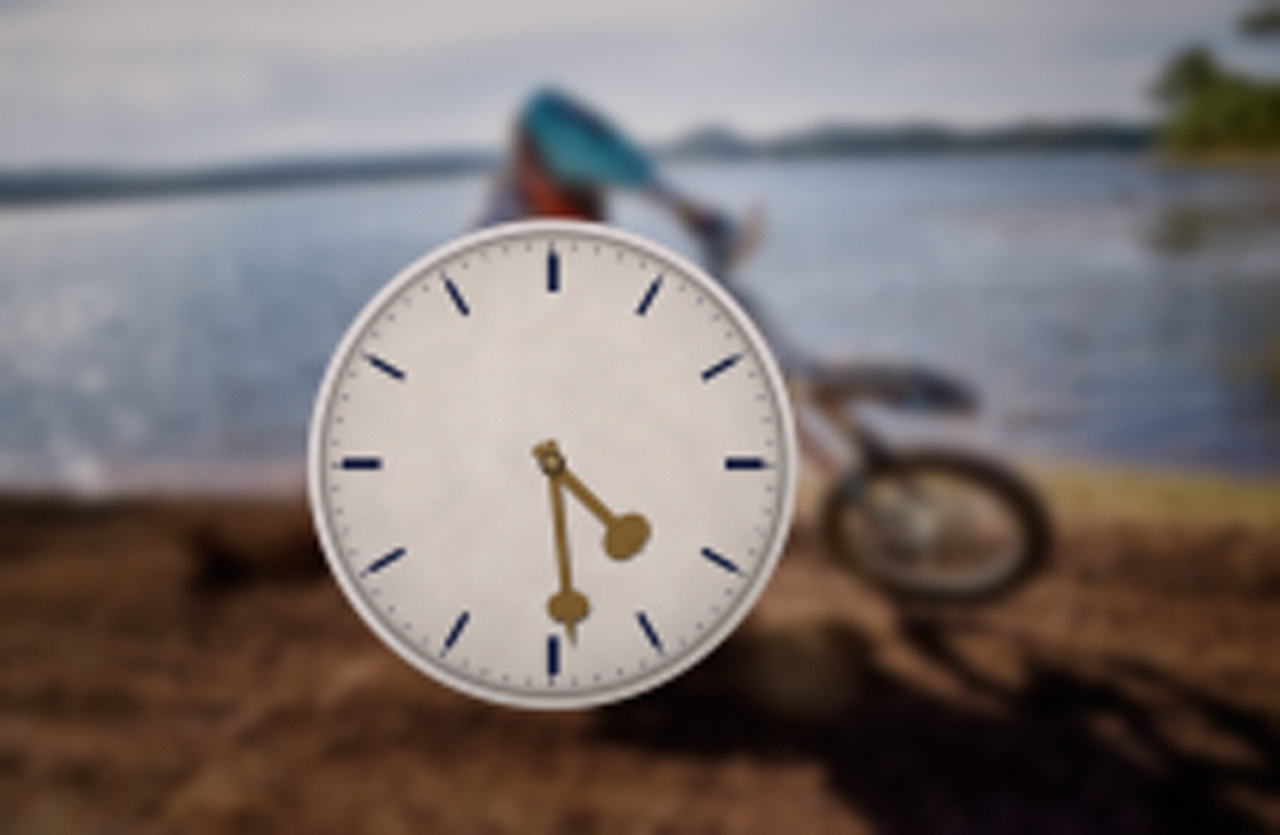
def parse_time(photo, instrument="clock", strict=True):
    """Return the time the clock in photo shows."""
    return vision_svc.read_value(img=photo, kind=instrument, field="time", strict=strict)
4:29
